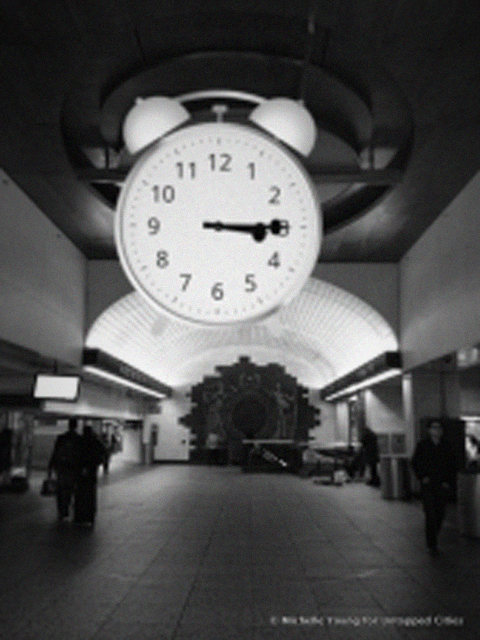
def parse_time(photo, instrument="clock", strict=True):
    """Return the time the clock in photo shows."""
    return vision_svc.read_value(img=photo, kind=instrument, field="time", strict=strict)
3:15
